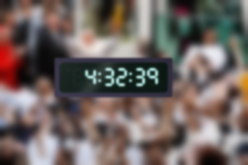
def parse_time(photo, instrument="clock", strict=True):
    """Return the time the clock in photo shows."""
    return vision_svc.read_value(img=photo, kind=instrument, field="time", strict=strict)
4:32:39
